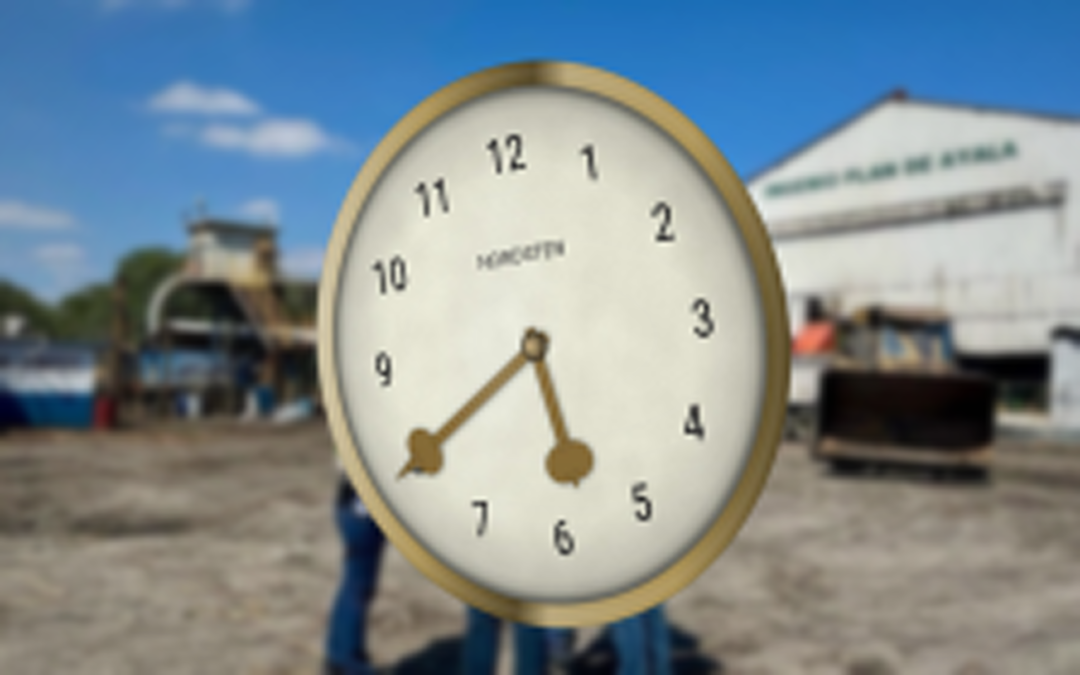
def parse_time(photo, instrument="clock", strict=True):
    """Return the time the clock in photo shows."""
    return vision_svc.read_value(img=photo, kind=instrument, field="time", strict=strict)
5:40
